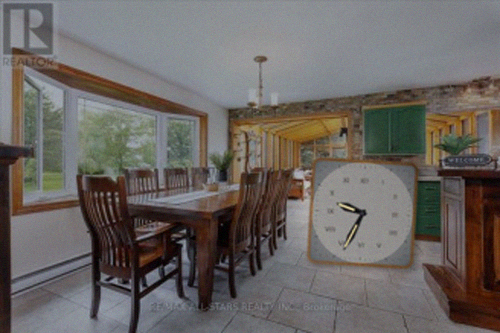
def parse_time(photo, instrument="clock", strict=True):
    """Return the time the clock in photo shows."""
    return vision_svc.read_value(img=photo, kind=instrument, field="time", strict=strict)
9:34
